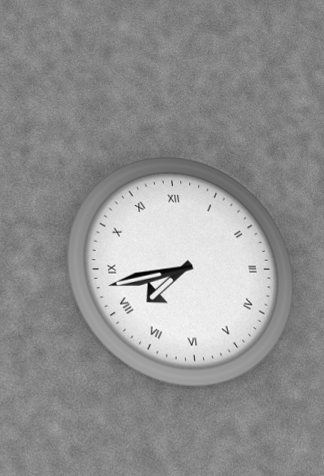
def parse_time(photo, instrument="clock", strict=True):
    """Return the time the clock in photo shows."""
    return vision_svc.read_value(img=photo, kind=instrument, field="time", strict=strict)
7:43
